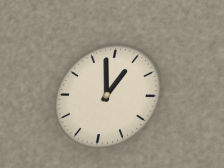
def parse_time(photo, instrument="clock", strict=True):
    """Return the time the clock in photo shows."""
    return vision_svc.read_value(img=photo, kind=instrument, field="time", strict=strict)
12:58
